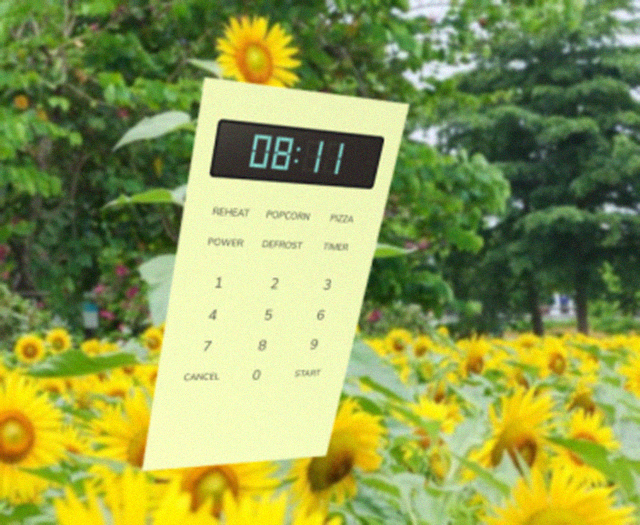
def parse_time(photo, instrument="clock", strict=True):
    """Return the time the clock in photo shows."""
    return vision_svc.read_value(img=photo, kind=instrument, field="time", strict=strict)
8:11
